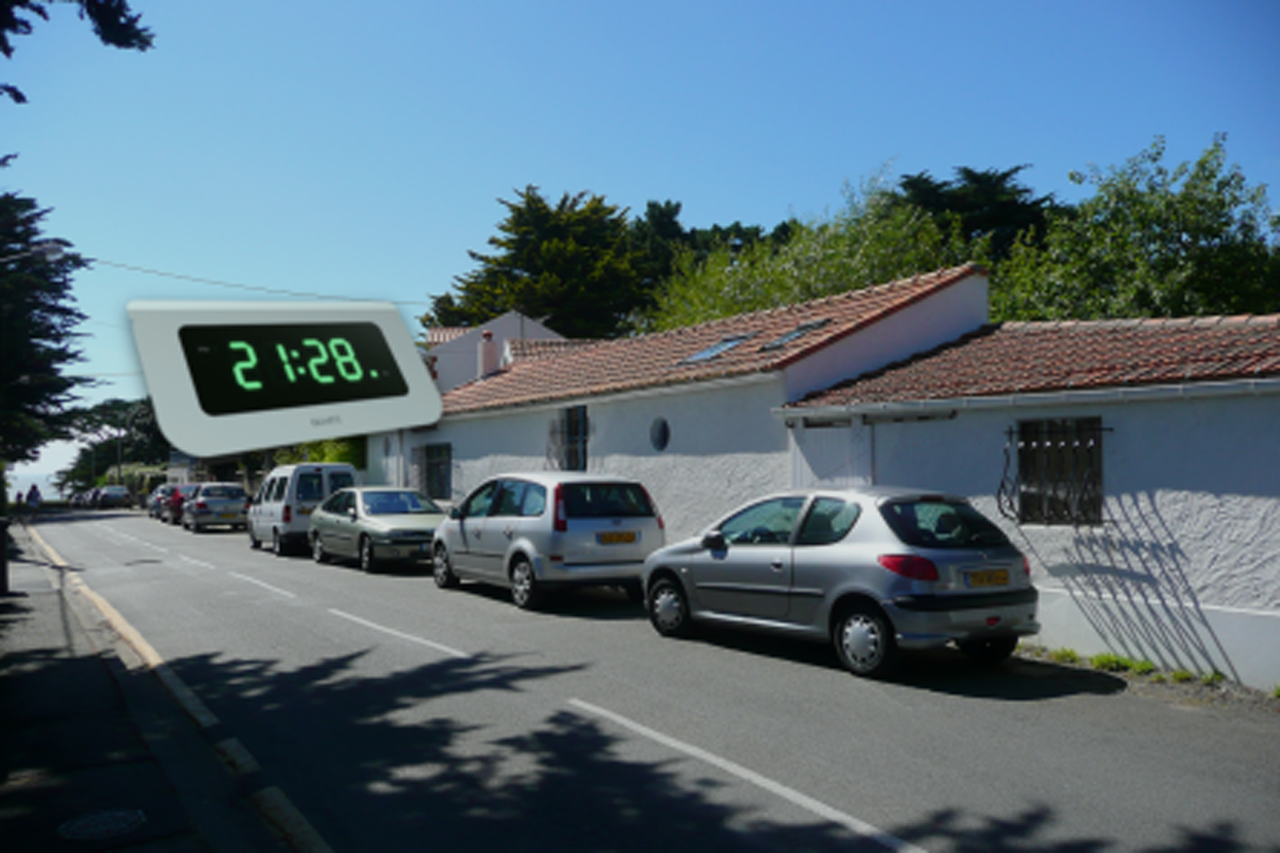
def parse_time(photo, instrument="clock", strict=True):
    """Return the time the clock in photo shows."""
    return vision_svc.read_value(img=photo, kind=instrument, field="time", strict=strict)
21:28
